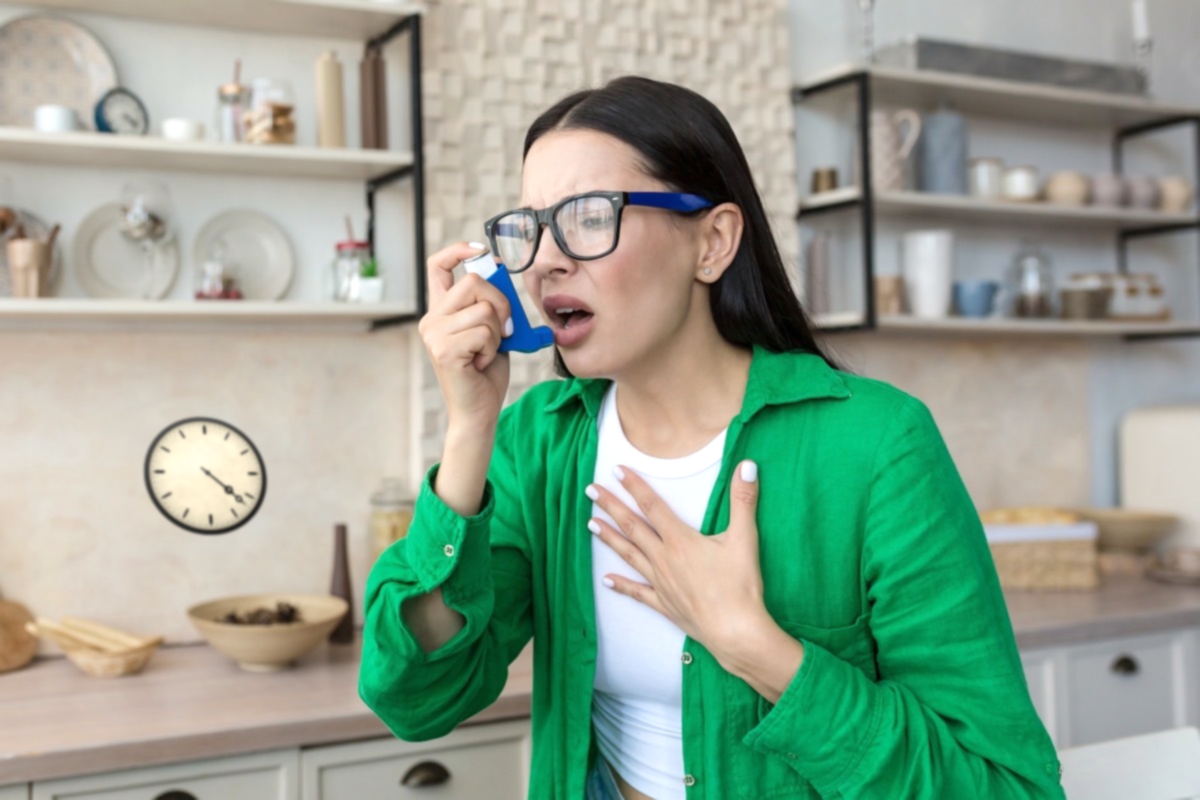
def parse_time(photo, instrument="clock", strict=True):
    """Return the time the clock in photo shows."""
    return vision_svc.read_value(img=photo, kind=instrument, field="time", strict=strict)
4:22
